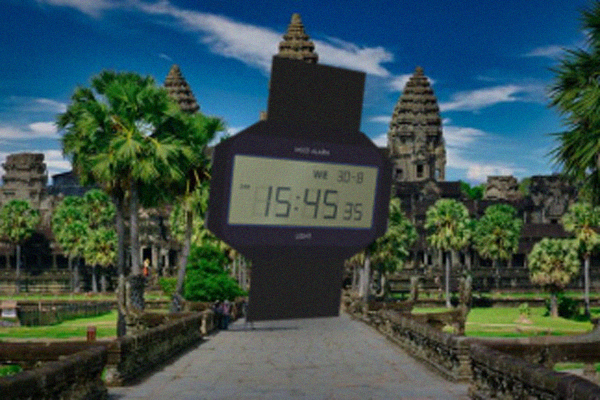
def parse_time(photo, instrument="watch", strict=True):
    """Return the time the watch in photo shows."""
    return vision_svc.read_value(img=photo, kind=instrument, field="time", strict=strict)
15:45:35
